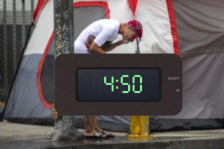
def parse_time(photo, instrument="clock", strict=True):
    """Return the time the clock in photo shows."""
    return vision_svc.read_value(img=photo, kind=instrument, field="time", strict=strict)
4:50
